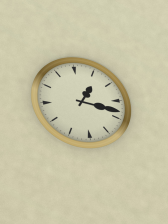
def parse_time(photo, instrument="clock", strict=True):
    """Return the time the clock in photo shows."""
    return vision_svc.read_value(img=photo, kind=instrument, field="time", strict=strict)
1:18
